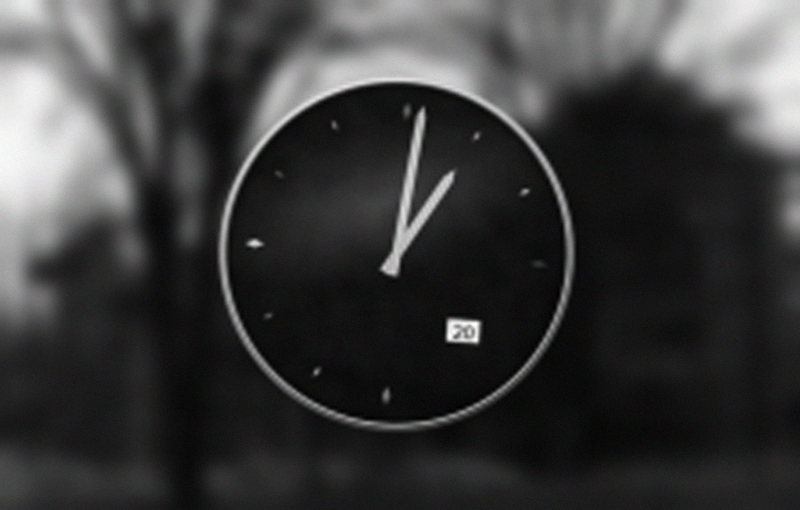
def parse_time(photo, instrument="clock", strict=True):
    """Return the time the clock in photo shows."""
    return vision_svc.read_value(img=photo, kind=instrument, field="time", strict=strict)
1:01
